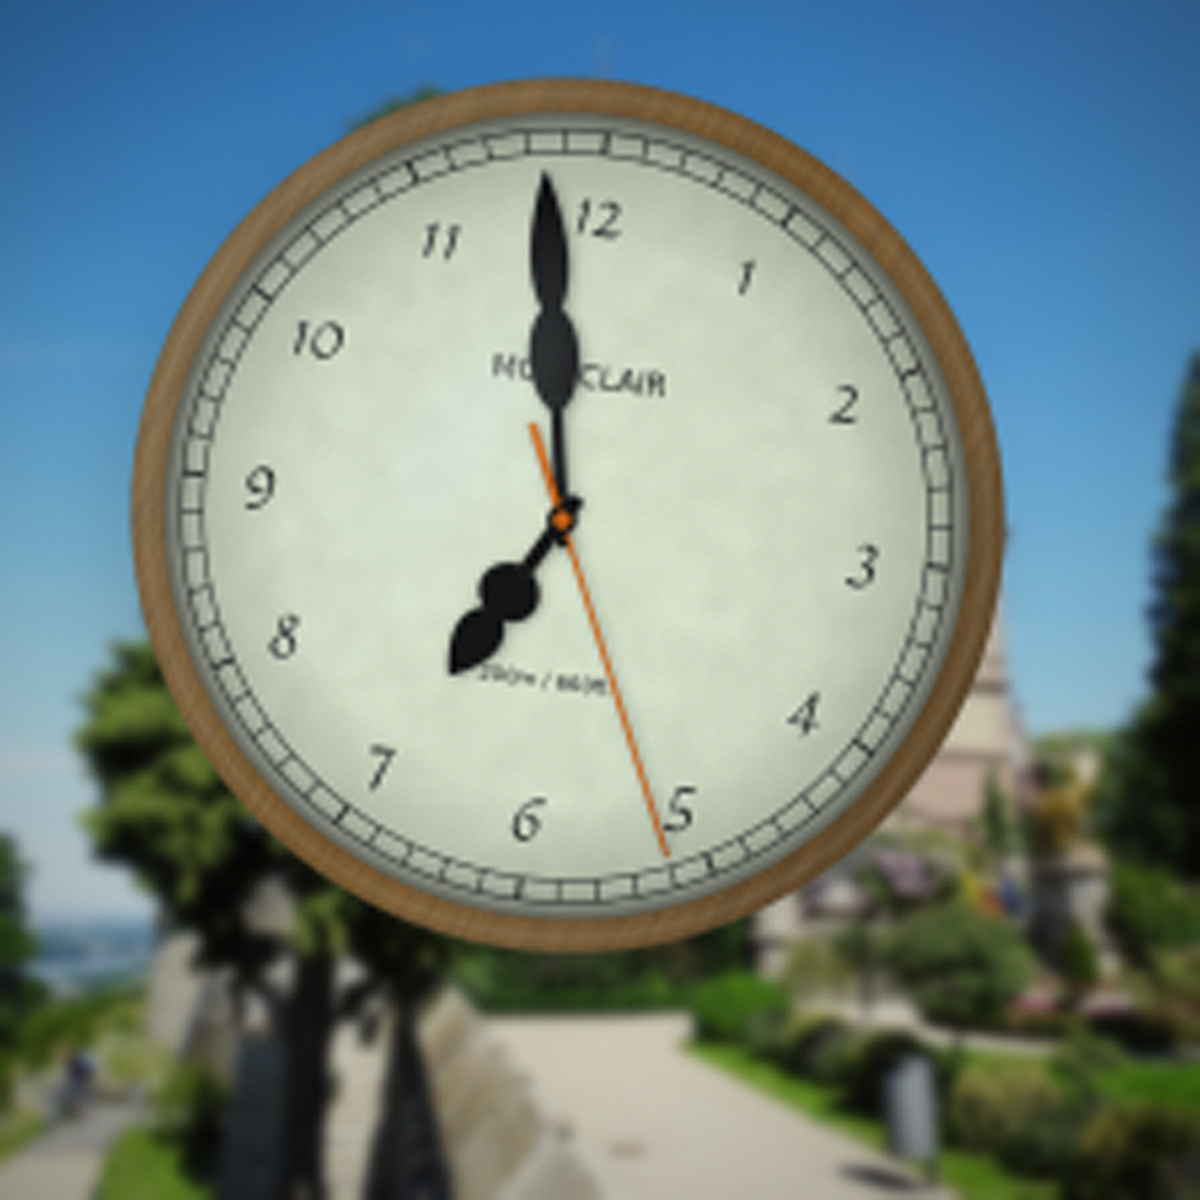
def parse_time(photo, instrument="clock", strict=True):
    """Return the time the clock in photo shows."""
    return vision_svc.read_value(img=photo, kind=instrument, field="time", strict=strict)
6:58:26
